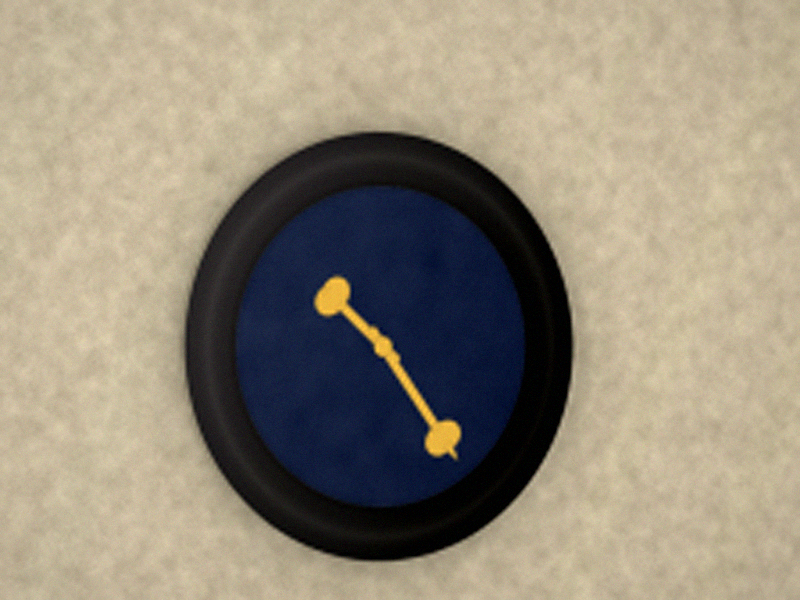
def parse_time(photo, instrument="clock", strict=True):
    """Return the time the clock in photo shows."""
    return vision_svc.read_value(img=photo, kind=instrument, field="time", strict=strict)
10:24
